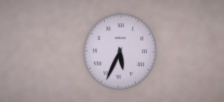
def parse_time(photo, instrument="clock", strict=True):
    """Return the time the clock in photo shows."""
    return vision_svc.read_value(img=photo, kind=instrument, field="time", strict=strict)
5:34
